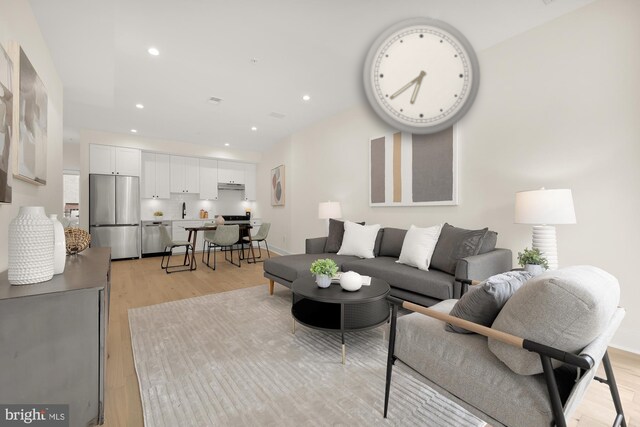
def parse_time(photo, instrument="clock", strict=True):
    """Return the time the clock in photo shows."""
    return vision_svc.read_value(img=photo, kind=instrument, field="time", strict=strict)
6:39
